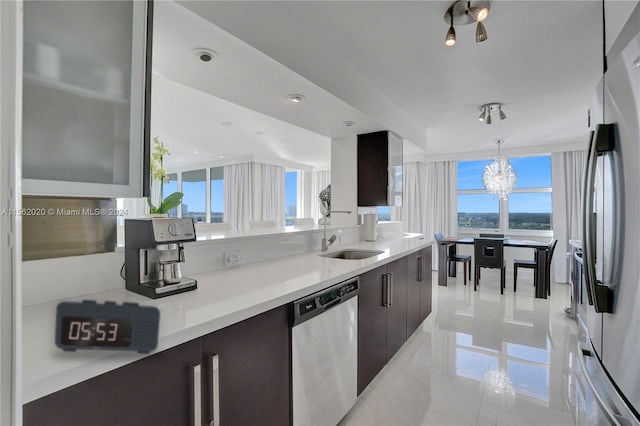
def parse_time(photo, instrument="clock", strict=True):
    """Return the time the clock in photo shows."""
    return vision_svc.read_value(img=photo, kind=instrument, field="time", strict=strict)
5:53
